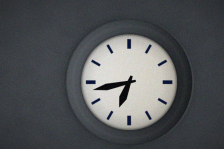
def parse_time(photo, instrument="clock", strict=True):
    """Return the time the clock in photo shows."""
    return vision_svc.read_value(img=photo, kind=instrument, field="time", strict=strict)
6:43
